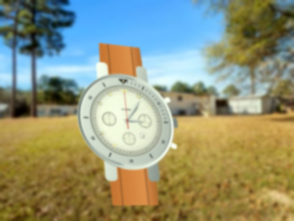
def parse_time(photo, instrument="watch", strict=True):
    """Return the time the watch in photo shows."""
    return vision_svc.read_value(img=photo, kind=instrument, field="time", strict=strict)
3:06
